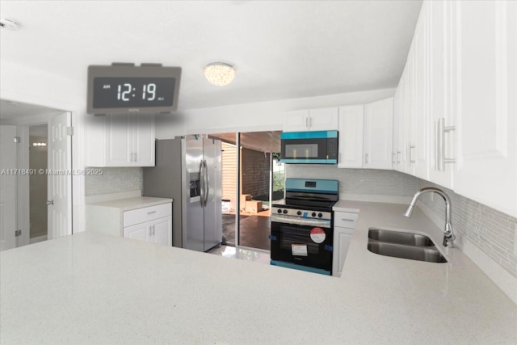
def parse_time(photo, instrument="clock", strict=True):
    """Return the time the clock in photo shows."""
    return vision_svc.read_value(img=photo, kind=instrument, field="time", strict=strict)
12:19
